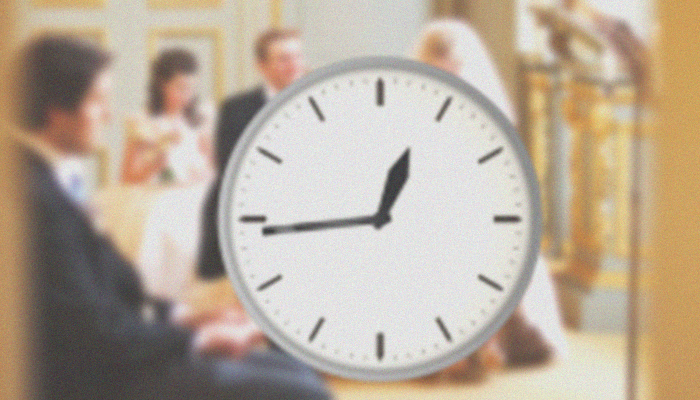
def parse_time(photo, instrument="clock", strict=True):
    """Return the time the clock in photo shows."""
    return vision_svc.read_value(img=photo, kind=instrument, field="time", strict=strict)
12:44
